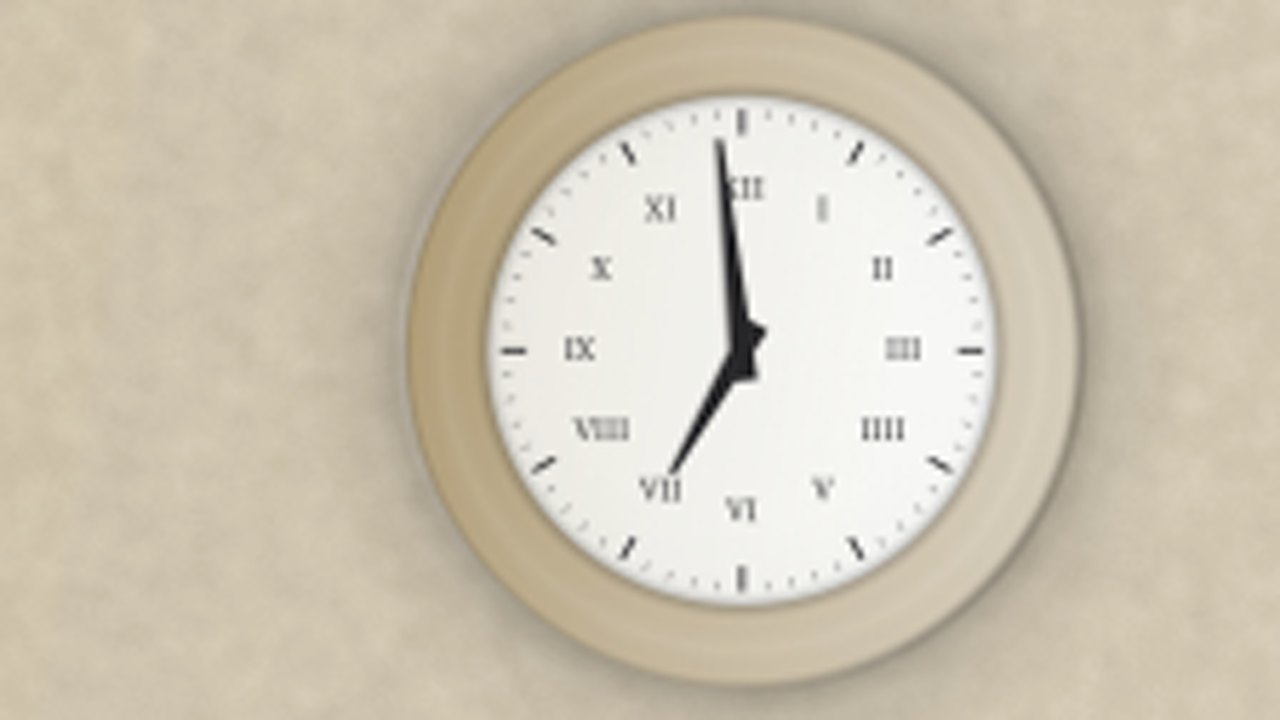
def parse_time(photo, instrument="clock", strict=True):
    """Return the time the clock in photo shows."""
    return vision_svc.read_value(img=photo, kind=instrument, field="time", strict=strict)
6:59
